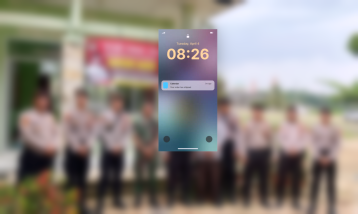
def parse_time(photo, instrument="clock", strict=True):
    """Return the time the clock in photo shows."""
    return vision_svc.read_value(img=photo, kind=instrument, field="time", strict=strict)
8:26
